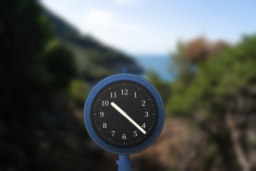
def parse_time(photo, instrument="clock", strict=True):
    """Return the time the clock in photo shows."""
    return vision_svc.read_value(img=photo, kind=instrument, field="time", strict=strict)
10:22
